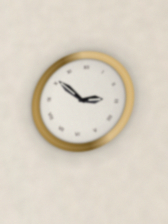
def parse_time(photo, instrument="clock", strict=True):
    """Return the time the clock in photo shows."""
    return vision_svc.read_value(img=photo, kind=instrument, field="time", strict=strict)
2:51
